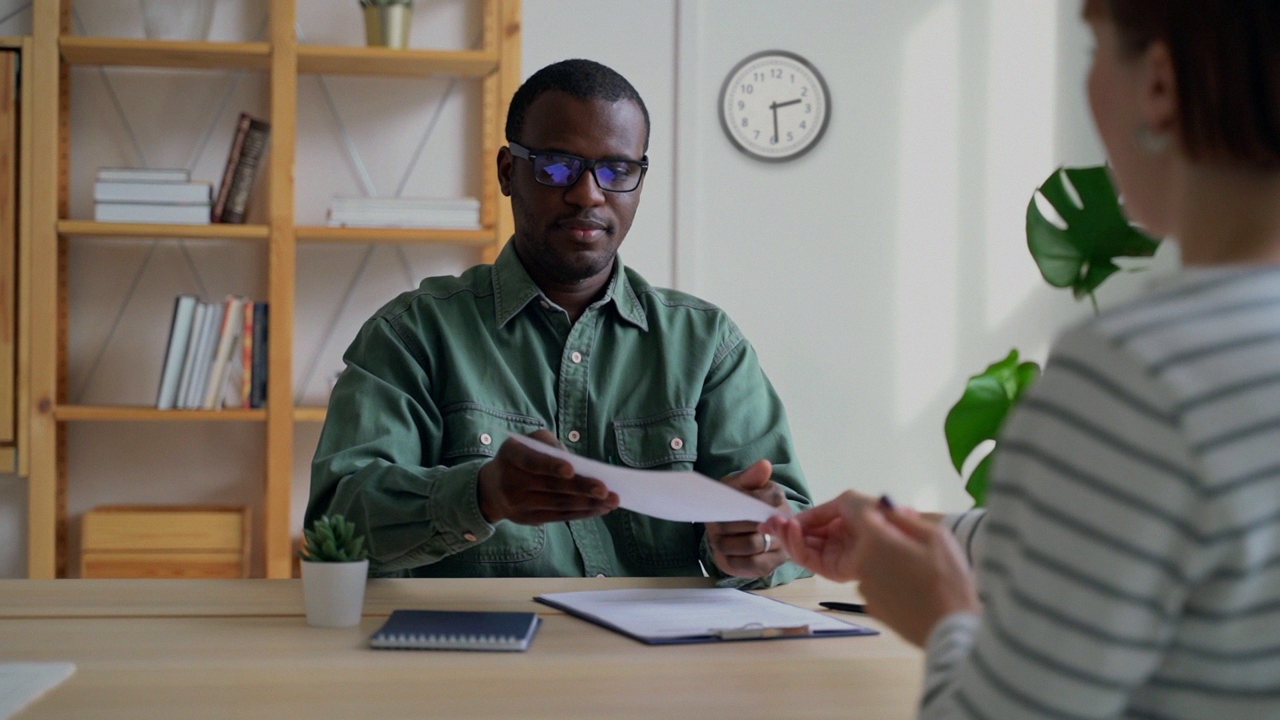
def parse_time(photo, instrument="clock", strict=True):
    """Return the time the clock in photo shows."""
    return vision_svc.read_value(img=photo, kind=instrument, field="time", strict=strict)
2:29
